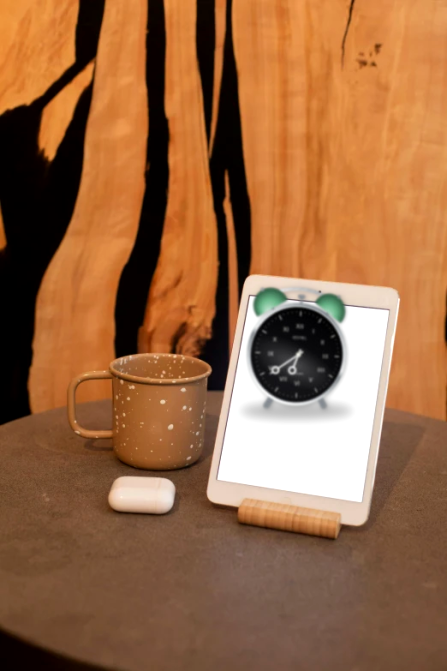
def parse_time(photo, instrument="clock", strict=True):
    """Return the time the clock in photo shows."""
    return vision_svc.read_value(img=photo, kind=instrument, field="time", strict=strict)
6:39
